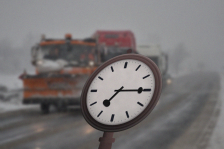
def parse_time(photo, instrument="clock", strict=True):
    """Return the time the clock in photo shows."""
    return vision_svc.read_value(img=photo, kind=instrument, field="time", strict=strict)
7:15
